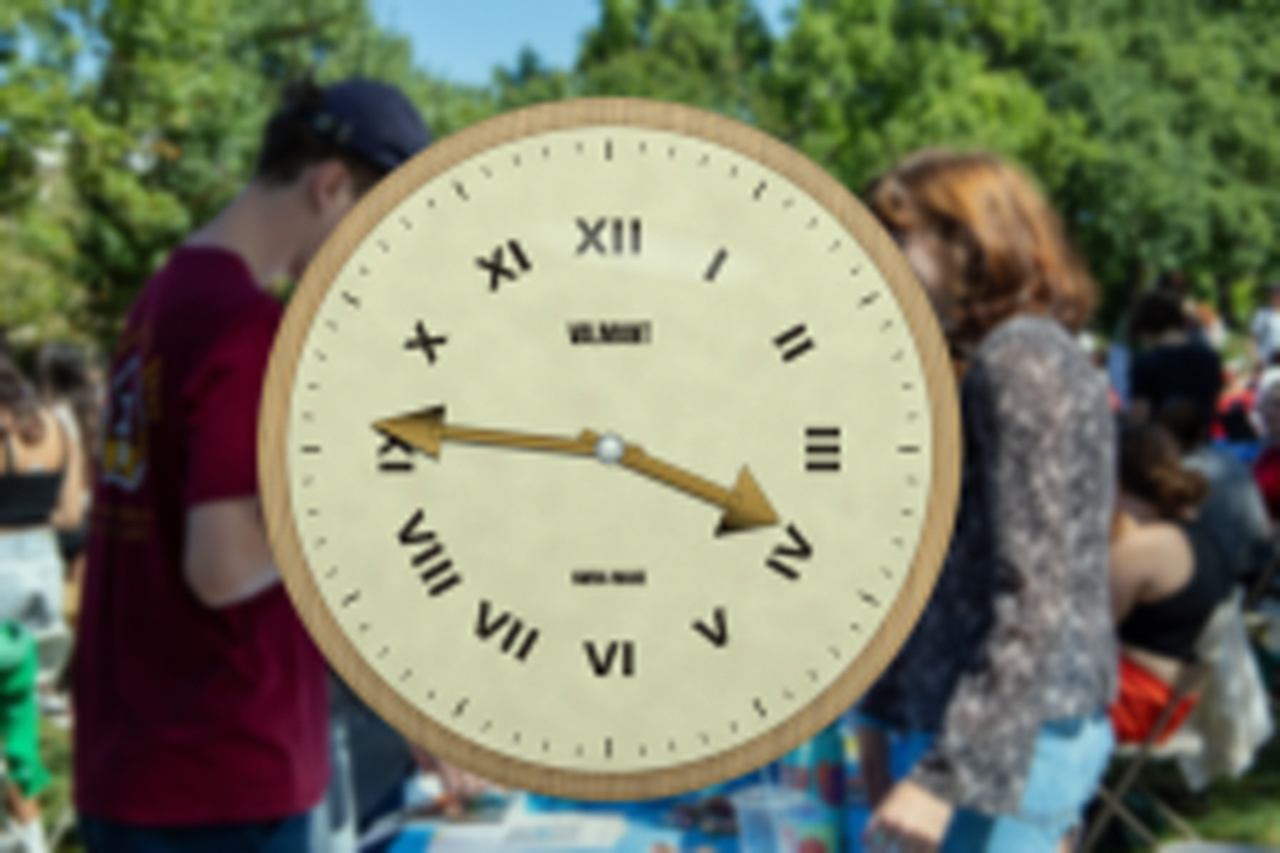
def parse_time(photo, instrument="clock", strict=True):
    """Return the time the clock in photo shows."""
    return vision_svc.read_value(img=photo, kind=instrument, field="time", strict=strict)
3:46
